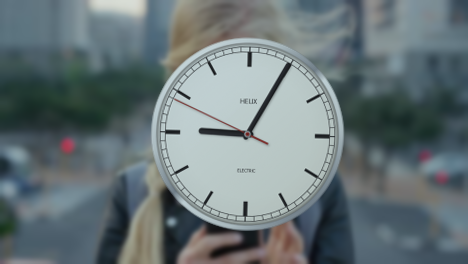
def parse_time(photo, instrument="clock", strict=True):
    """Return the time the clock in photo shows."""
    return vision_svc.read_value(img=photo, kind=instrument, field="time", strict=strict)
9:04:49
